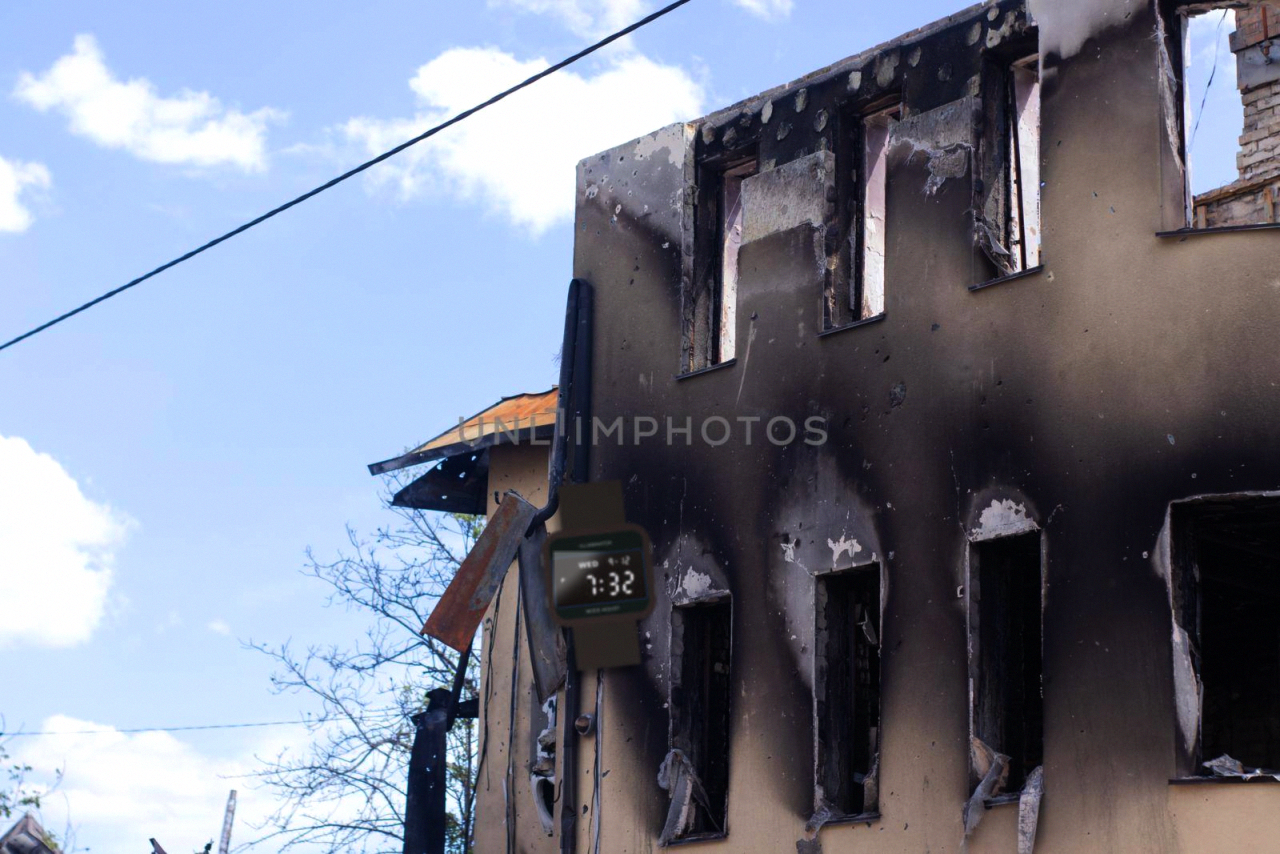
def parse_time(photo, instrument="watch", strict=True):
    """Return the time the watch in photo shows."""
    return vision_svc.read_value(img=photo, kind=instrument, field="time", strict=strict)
7:32
